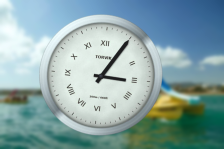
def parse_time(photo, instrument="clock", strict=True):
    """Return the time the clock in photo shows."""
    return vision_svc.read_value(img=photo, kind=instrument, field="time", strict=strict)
3:05
